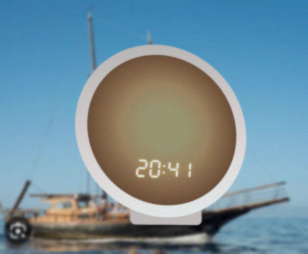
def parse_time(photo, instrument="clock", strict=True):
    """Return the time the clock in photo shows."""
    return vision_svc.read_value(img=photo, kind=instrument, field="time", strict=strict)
20:41
